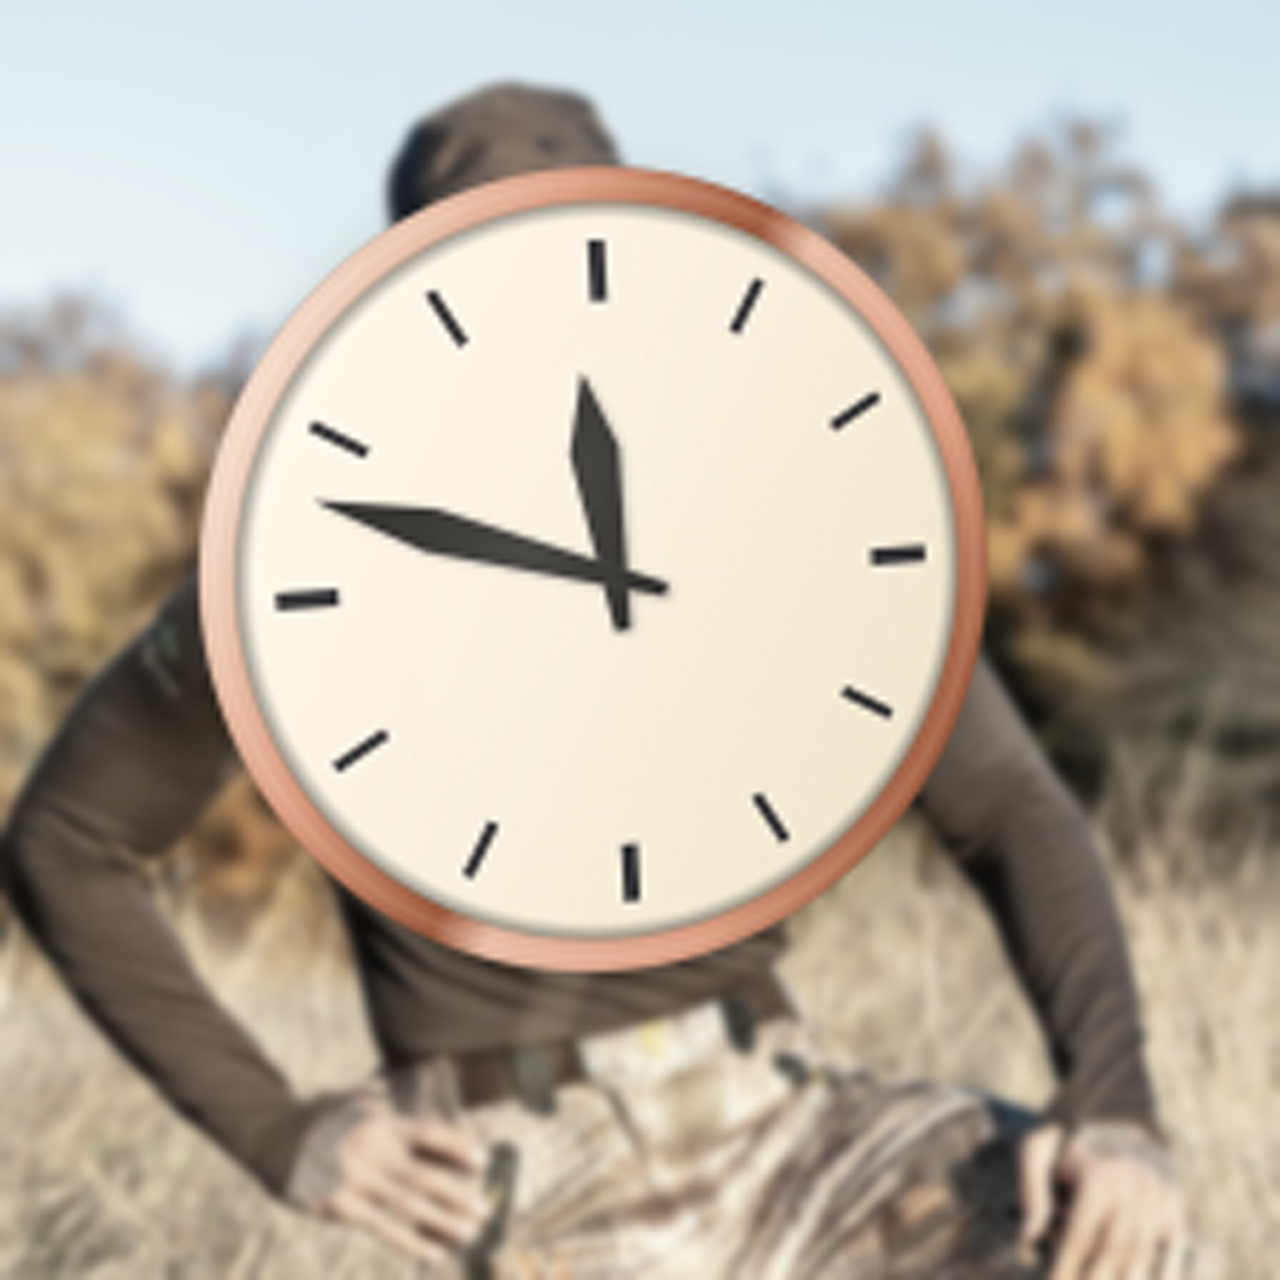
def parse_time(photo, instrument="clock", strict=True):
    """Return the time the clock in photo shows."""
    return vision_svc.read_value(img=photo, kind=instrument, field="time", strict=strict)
11:48
